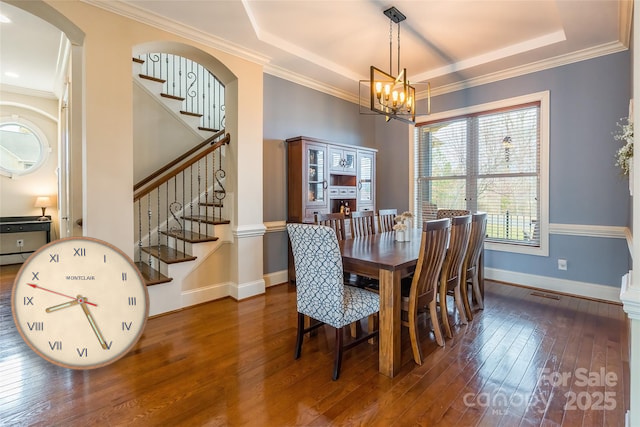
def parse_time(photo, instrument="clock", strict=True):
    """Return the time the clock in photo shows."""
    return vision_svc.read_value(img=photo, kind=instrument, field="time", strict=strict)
8:25:48
